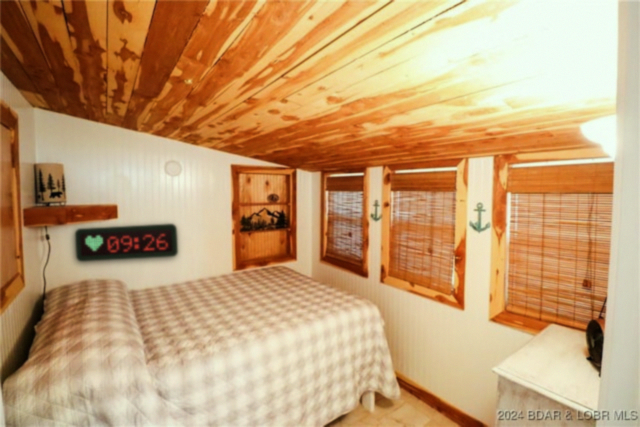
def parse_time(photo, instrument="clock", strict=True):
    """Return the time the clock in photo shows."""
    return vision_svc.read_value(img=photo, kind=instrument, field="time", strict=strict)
9:26
